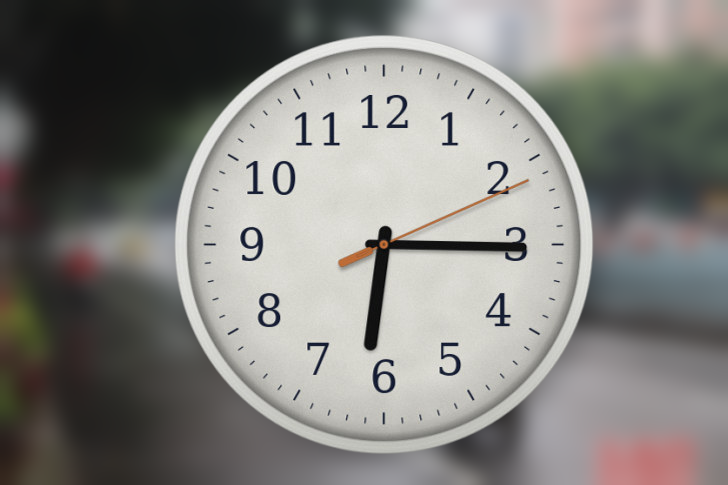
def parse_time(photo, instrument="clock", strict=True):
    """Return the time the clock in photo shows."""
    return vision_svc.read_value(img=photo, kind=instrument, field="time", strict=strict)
6:15:11
